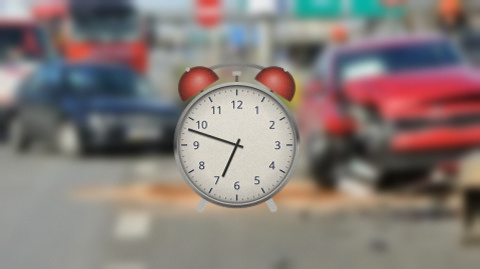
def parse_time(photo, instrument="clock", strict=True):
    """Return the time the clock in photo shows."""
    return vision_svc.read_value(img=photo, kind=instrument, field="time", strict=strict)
6:48
